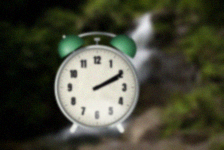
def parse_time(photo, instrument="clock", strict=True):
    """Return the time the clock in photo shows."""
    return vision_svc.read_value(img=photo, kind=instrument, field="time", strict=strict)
2:10
